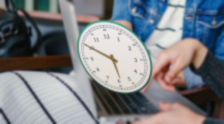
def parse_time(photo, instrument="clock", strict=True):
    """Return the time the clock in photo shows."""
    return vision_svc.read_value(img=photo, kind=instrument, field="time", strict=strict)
5:50
